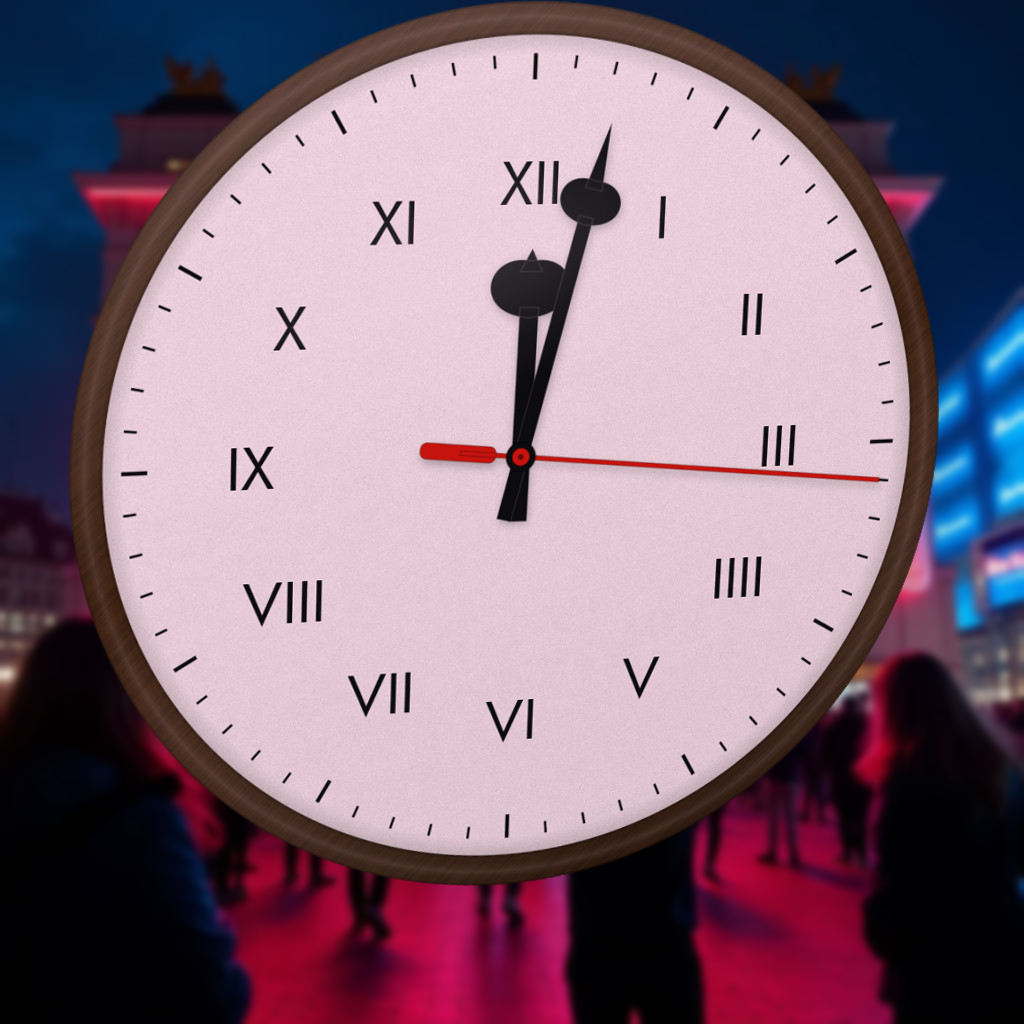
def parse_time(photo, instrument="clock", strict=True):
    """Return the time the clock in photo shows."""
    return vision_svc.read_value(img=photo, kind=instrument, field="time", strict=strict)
12:02:16
